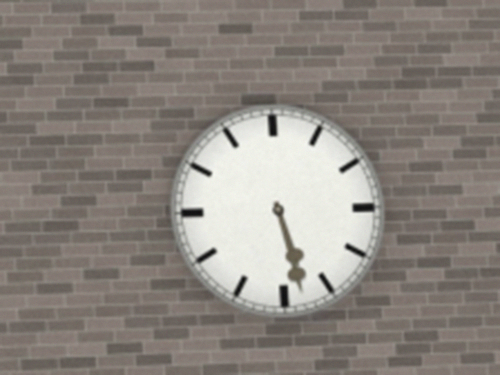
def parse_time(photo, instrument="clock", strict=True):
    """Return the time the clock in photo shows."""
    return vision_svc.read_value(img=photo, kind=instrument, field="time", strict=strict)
5:28
